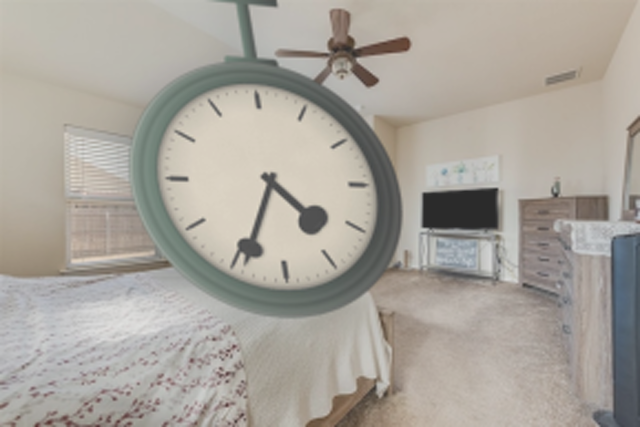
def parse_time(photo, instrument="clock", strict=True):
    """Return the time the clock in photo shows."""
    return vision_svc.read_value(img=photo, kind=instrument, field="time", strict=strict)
4:34
